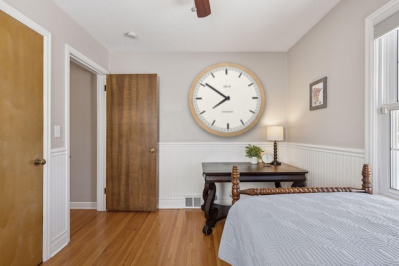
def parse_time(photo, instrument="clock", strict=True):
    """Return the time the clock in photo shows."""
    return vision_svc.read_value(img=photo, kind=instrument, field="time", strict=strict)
7:51
